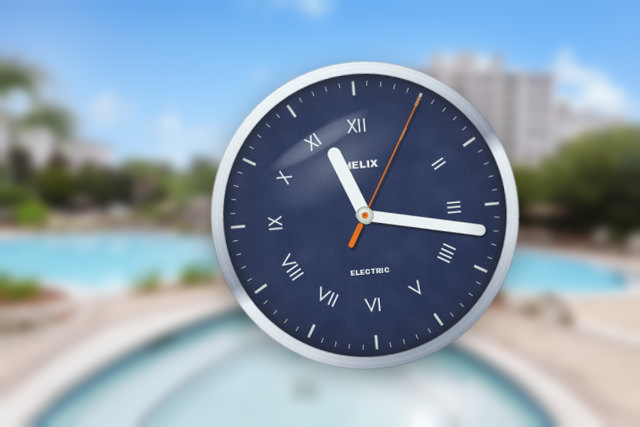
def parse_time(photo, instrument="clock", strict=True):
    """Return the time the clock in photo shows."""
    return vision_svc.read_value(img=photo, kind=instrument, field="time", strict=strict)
11:17:05
